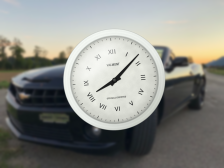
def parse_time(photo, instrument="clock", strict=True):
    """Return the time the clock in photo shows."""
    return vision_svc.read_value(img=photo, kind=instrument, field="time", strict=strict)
8:08
